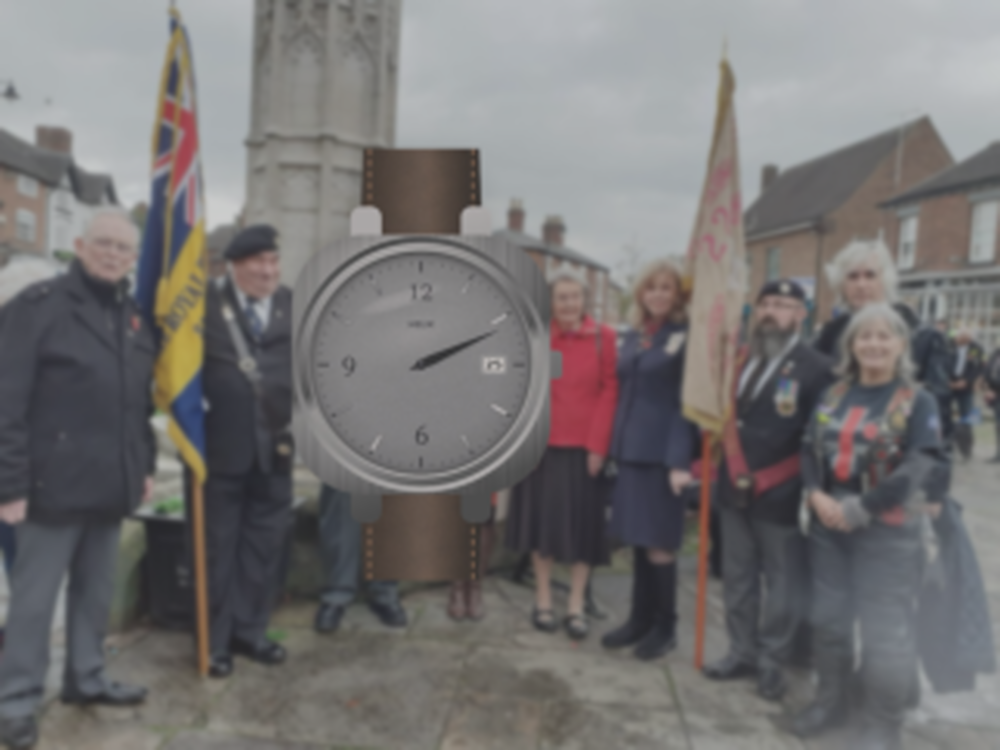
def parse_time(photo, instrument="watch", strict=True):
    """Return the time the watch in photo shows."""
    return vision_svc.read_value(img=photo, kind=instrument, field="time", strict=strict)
2:11
